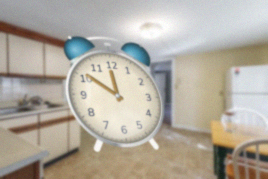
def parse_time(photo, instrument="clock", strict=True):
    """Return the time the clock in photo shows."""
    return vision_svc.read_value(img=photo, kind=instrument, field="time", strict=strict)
11:51
